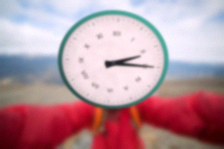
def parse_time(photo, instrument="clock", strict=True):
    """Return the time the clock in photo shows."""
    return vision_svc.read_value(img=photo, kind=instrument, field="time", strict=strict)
2:15
